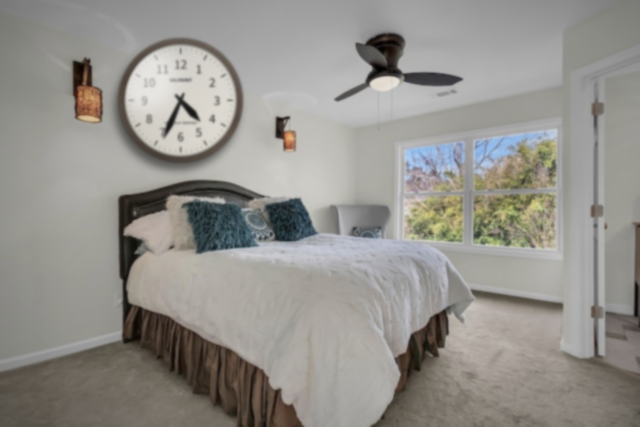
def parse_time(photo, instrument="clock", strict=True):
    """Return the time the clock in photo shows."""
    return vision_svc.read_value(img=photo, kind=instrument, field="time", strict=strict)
4:34
